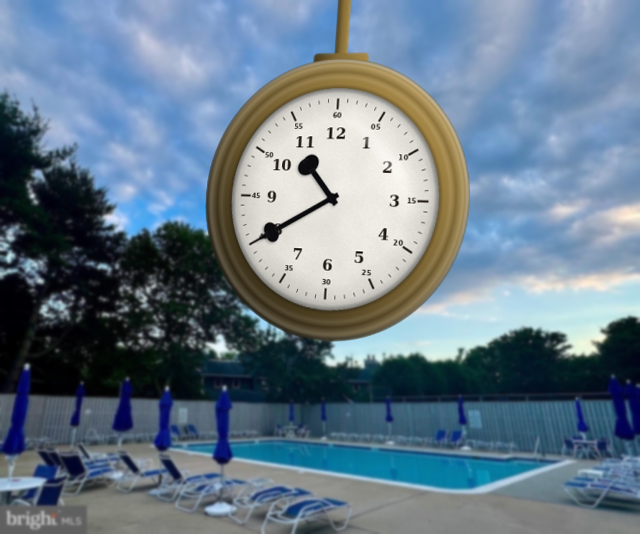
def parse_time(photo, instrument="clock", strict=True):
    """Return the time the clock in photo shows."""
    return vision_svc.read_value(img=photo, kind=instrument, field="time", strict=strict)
10:40
